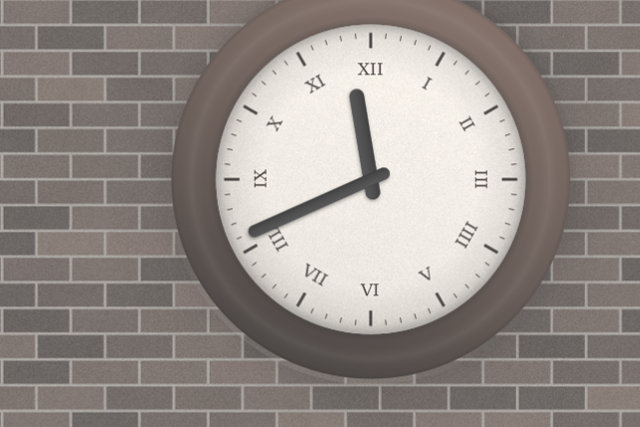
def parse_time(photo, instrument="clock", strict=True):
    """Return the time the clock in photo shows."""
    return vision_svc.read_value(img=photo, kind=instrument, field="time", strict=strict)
11:41
